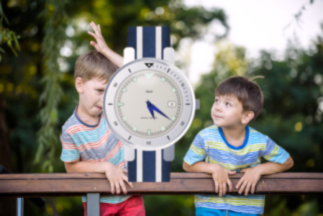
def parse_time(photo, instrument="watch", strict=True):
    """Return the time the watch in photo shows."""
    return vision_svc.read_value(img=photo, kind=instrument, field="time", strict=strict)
5:21
